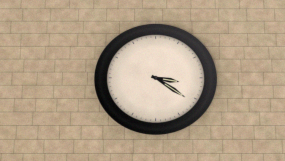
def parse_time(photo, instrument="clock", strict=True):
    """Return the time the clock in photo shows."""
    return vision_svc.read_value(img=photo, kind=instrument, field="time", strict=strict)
3:21
